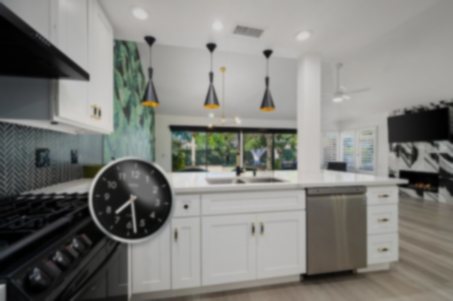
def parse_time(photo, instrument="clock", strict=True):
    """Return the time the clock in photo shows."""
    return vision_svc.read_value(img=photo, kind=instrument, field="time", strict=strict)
7:28
